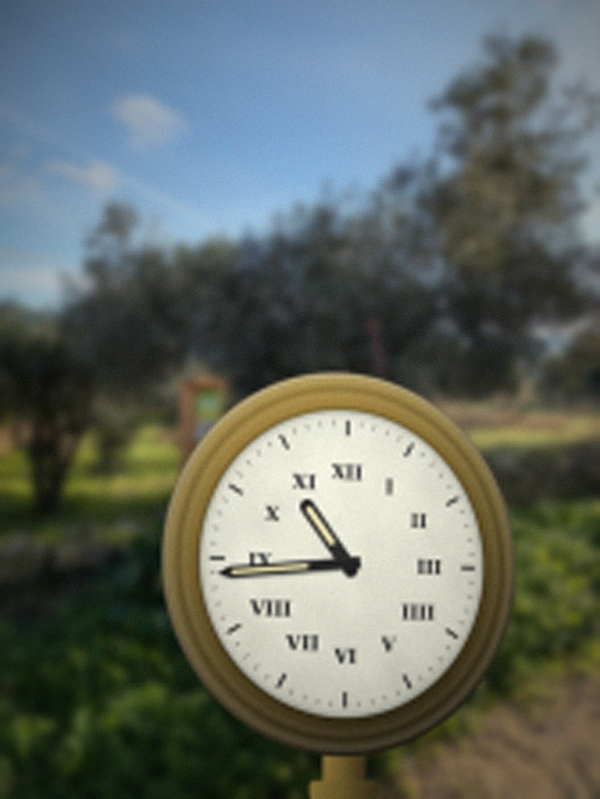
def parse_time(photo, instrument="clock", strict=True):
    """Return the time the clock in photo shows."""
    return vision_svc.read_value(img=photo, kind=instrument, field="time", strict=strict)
10:44
